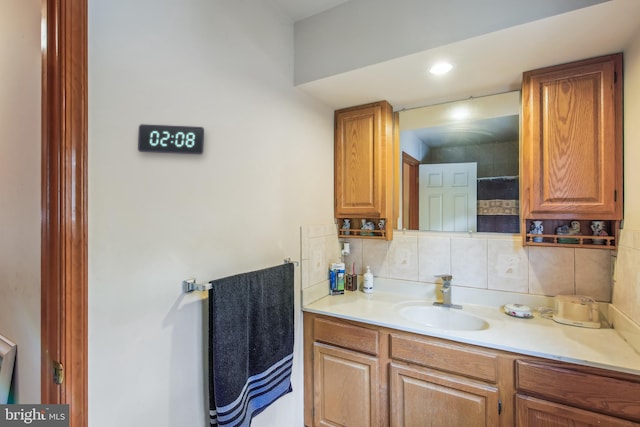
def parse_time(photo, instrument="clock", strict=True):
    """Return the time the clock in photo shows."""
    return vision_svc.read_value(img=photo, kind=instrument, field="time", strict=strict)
2:08
